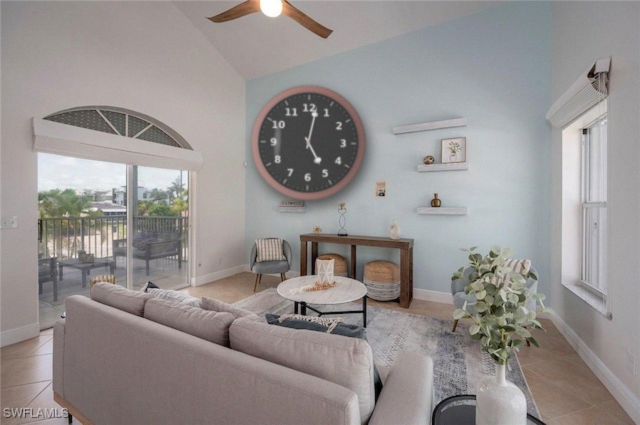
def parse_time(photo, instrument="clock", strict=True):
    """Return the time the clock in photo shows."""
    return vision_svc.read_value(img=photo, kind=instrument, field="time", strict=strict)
5:02
